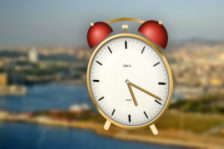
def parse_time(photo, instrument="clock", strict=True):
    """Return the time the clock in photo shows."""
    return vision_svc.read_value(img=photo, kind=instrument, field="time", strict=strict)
5:19
